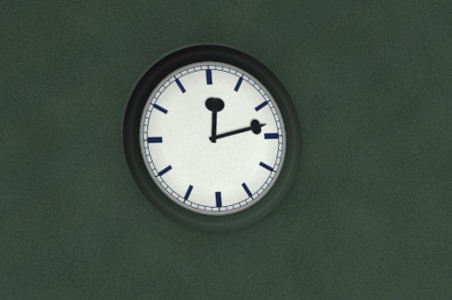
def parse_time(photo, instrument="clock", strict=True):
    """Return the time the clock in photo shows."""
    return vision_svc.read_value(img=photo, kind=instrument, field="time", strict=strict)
12:13
